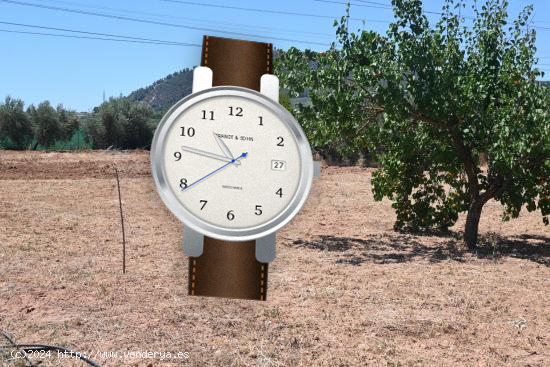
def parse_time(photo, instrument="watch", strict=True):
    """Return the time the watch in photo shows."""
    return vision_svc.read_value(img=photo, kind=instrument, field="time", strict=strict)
10:46:39
